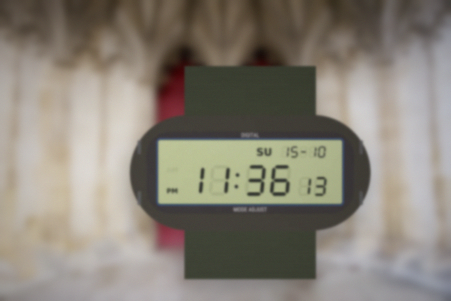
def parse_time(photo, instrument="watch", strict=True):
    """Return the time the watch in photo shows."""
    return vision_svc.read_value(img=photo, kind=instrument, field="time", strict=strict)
11:36:13
